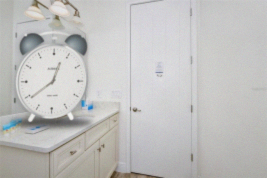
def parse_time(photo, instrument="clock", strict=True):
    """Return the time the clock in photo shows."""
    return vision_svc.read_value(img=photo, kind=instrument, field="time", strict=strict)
12:39
